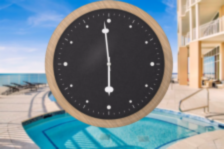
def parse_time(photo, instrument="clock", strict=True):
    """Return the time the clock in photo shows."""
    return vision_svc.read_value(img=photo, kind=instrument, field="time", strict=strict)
5:59
